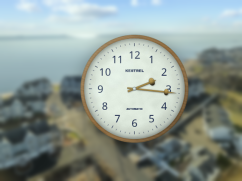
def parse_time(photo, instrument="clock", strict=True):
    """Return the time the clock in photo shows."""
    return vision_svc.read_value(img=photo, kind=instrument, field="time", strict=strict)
2:16
